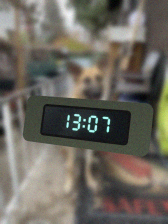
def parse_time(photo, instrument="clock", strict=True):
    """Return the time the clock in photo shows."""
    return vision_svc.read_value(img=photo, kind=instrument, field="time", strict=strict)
13:07
